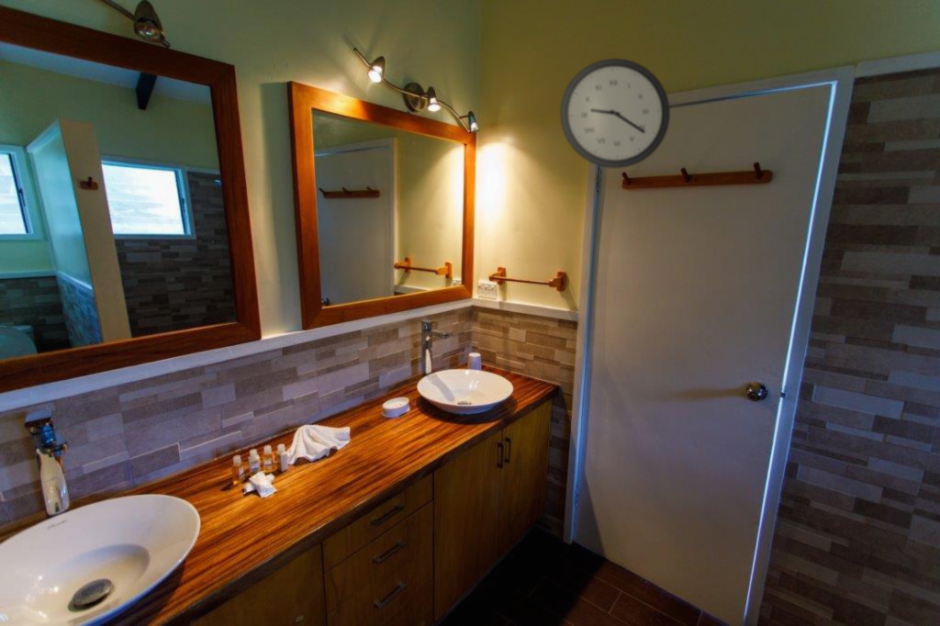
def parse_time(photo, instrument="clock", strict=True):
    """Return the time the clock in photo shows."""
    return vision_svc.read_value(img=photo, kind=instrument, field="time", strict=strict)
9:21
